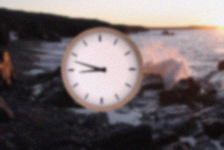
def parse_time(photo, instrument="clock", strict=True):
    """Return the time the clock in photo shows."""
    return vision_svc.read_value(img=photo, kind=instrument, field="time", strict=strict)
8:48
